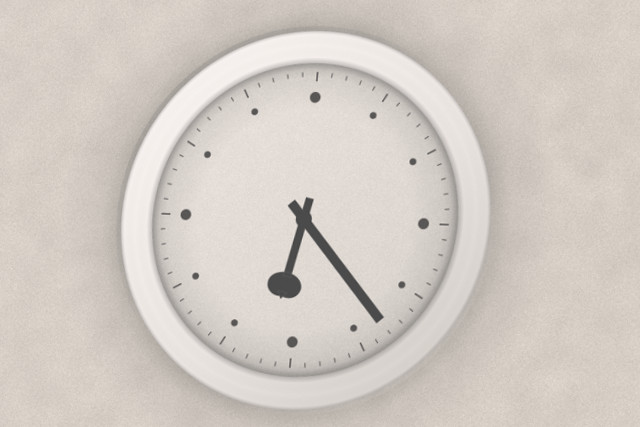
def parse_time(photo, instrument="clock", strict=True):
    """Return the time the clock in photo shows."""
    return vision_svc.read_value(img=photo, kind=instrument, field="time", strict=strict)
6:23
